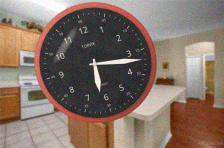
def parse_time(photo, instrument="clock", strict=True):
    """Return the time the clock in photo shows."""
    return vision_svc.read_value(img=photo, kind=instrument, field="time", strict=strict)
6:17
